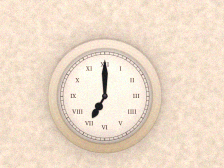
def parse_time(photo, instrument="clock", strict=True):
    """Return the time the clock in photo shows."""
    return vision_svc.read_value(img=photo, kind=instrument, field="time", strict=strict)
7:00
